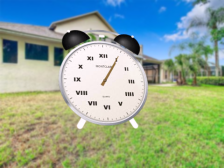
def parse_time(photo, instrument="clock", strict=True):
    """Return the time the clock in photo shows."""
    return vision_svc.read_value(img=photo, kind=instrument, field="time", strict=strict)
1:05
